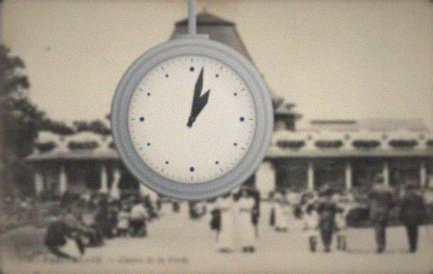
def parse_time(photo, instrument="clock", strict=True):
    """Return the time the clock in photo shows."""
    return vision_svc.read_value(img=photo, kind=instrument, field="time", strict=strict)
1:02
